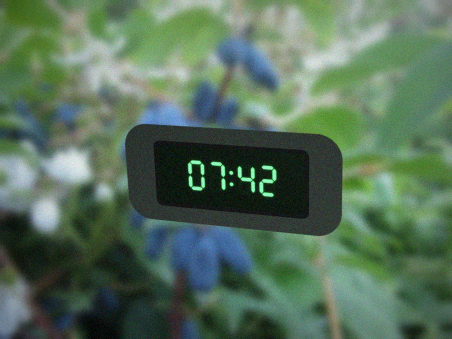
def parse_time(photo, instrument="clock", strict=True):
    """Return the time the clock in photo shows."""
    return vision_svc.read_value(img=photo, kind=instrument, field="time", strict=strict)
7:42
